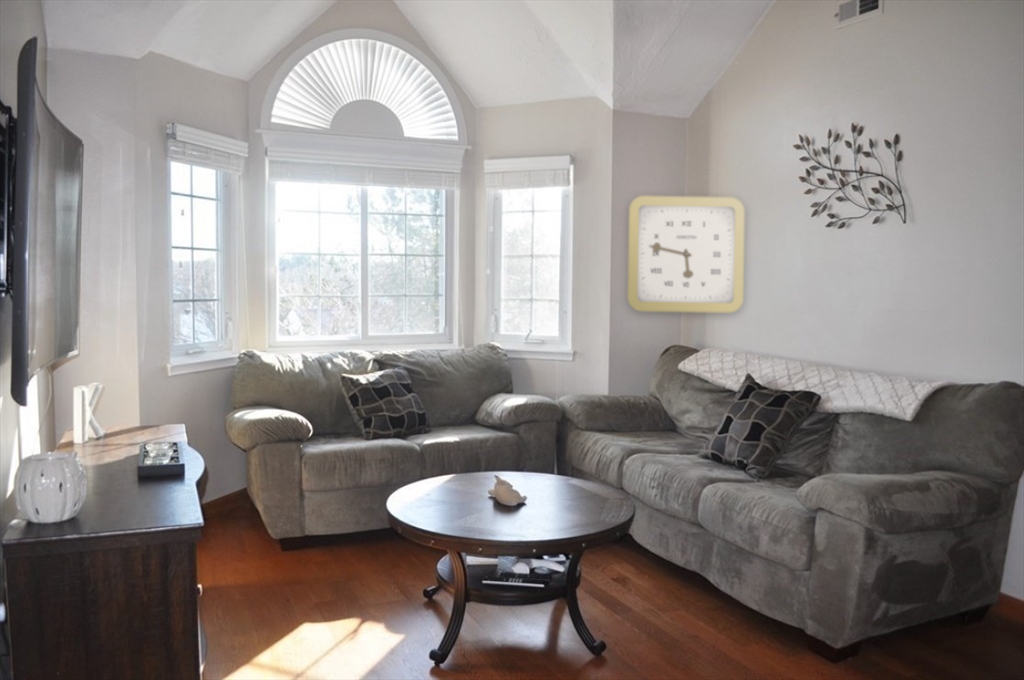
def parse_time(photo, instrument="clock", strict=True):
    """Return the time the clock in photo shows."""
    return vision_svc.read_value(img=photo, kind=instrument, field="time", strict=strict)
5:47
